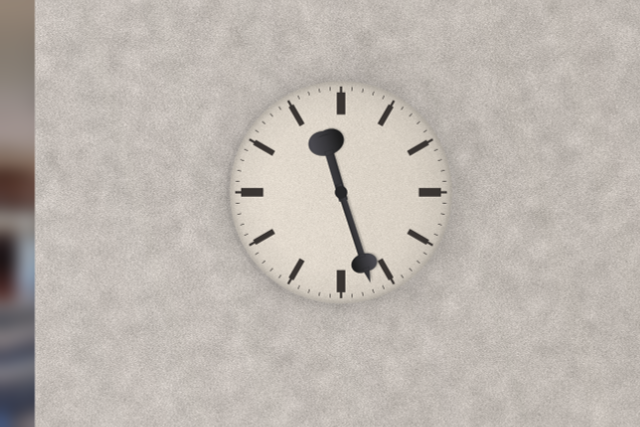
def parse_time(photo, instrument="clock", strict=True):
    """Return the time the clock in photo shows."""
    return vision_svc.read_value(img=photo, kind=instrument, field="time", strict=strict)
11:27
